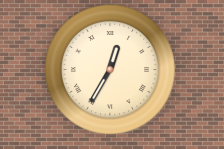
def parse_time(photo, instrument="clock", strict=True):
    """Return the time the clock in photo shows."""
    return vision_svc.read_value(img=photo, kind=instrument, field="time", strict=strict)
12:35
